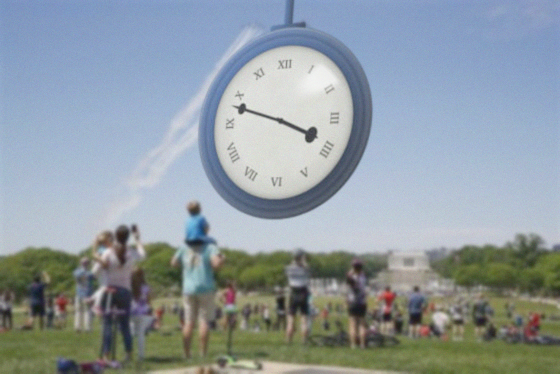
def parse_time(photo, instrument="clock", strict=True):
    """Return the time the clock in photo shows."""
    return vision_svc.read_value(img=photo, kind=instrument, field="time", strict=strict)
3:48
